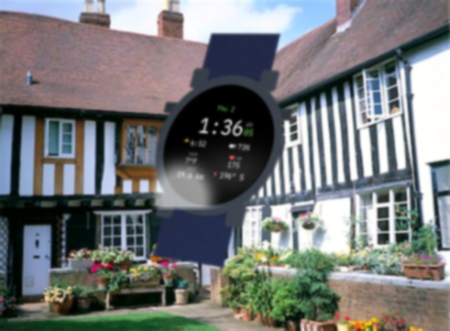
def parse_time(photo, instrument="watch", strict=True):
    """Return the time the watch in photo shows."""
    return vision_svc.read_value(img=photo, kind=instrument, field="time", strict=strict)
1:36
